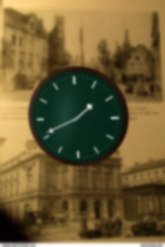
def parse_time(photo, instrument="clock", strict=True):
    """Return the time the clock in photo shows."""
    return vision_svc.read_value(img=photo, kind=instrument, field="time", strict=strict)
1:41
